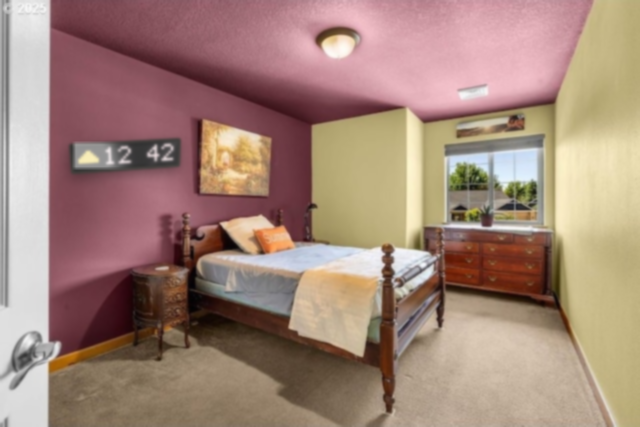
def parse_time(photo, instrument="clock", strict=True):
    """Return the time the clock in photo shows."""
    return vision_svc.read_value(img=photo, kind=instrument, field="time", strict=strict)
12:42
